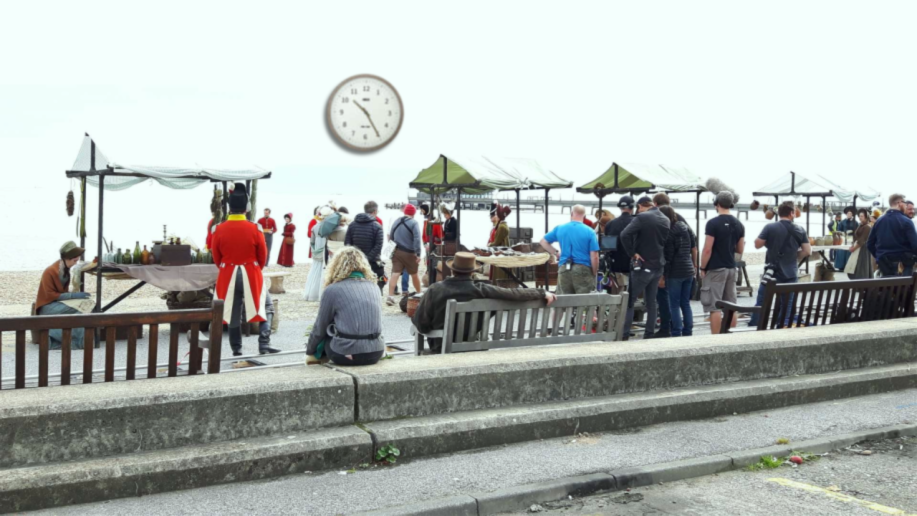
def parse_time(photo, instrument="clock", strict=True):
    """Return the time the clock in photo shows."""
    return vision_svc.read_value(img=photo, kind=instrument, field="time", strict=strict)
10:25
